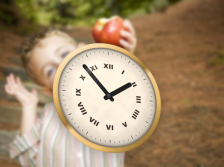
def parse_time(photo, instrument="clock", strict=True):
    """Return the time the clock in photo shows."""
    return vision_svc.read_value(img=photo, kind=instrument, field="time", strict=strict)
1:53
